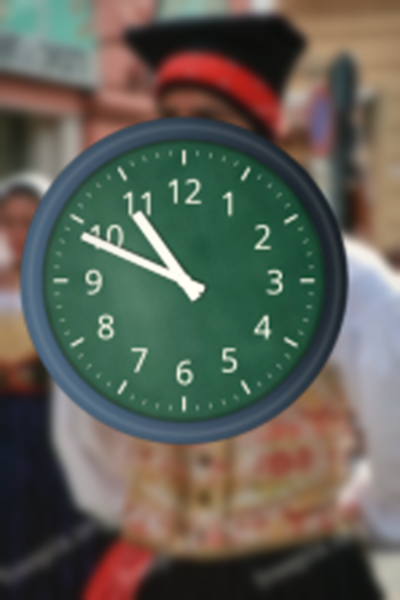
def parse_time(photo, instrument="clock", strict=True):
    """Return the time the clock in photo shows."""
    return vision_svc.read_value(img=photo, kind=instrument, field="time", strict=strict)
10:49
